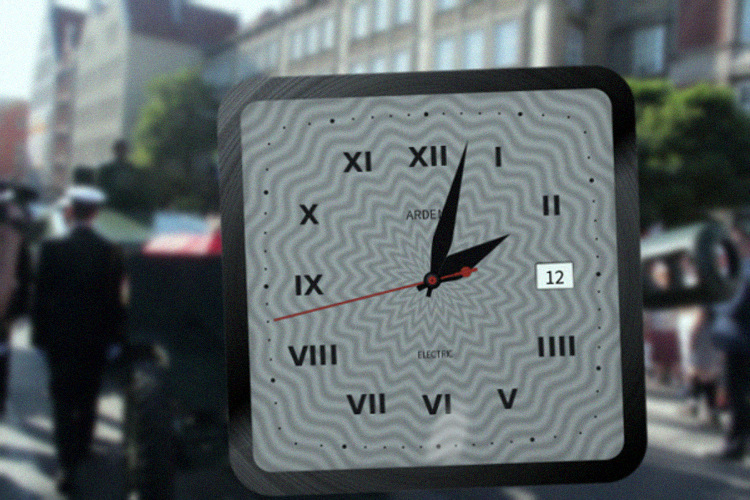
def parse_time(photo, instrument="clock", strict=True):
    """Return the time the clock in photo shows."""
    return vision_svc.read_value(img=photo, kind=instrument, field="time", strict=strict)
2:02:43
